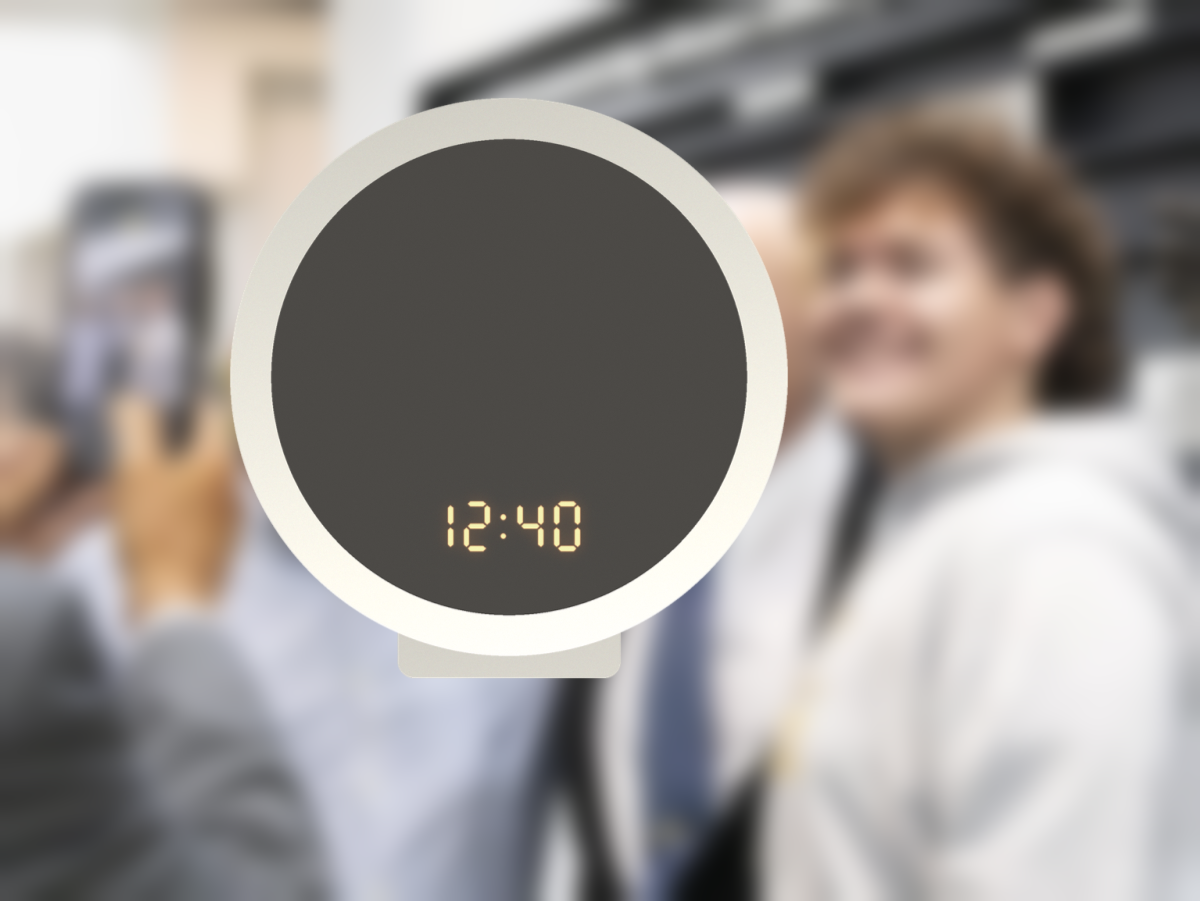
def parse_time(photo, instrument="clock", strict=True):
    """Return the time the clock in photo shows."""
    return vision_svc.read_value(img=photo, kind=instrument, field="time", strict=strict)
12:40
